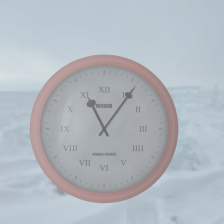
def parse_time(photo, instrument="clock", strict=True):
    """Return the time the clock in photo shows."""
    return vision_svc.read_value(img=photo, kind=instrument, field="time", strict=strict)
11:06
